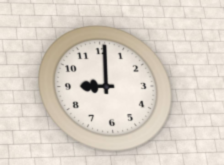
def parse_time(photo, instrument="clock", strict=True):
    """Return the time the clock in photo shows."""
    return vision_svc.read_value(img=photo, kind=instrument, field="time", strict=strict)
9:01
